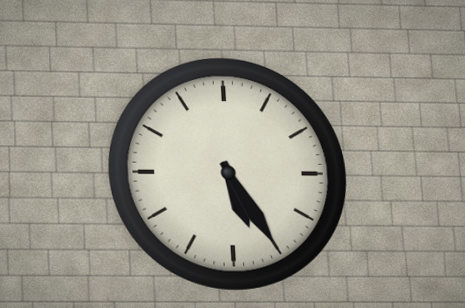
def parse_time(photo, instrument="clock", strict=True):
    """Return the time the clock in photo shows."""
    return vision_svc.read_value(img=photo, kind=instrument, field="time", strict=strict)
5:25
